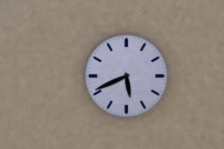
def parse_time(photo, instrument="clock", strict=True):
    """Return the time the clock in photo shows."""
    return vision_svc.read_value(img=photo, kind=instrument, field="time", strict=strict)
5:41
